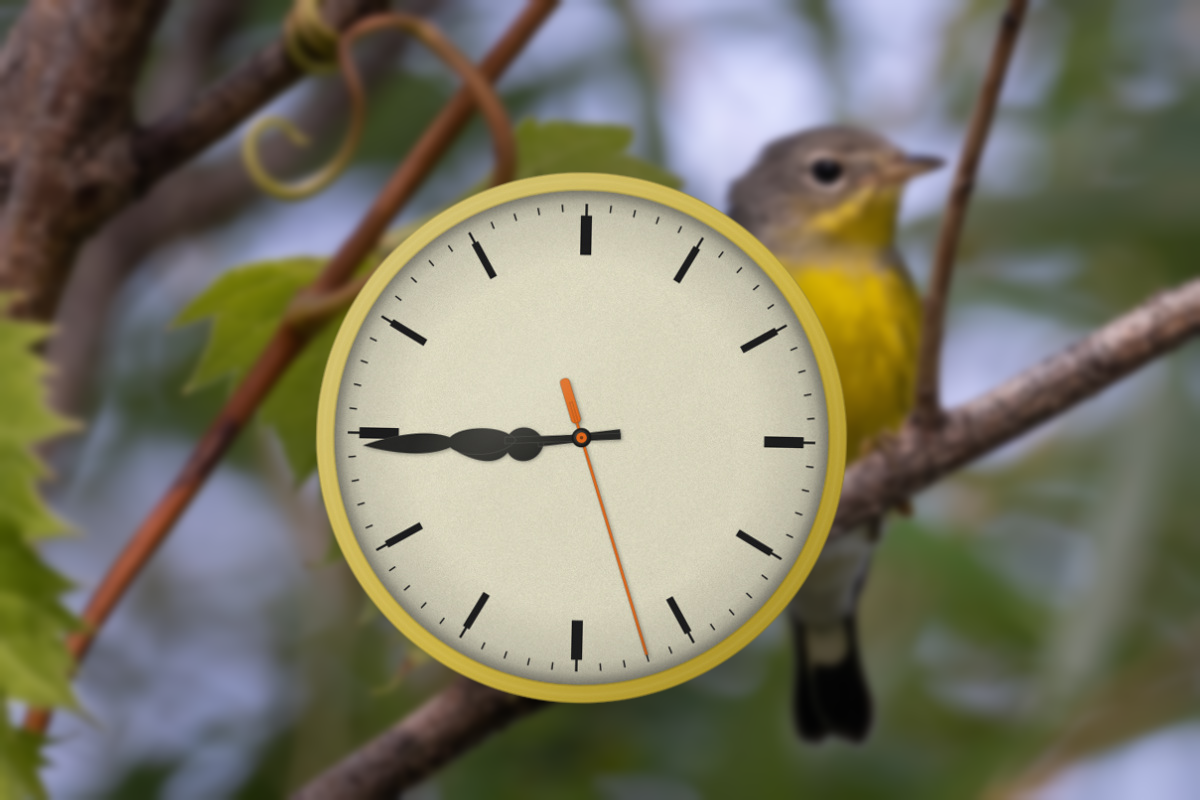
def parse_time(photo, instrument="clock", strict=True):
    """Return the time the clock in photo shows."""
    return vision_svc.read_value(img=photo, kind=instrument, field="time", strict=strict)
8:44:27
